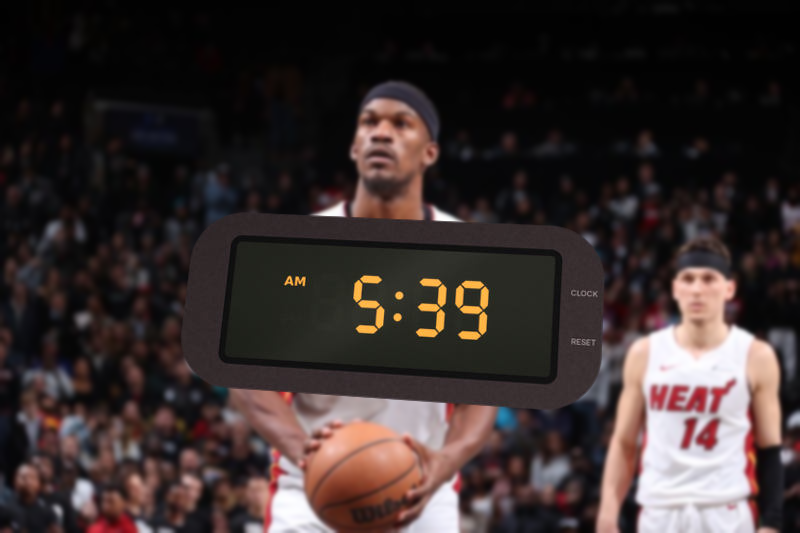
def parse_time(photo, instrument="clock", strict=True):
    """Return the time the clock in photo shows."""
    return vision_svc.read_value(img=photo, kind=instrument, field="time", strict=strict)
5:39
